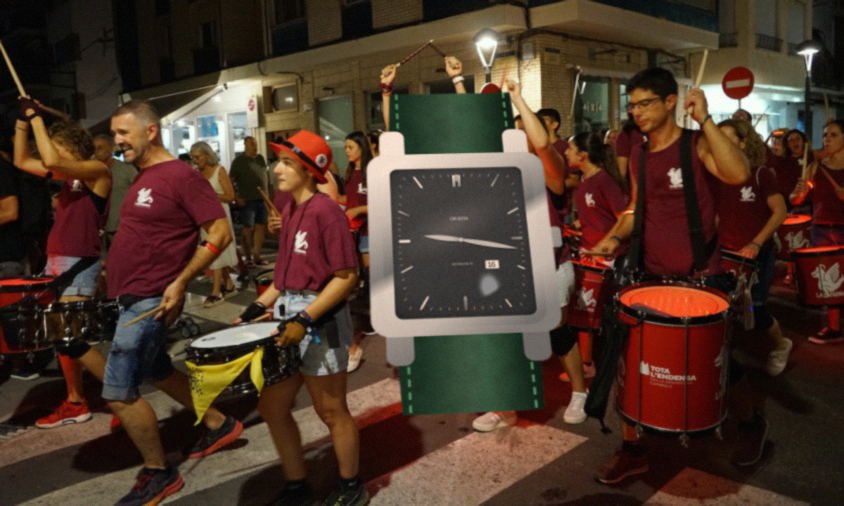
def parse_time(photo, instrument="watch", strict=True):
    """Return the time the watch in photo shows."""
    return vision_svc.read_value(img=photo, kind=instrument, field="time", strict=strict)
9:17
